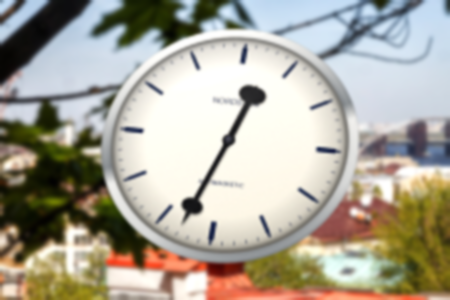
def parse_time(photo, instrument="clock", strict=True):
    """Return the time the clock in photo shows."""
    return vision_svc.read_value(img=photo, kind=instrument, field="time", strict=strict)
12:33
